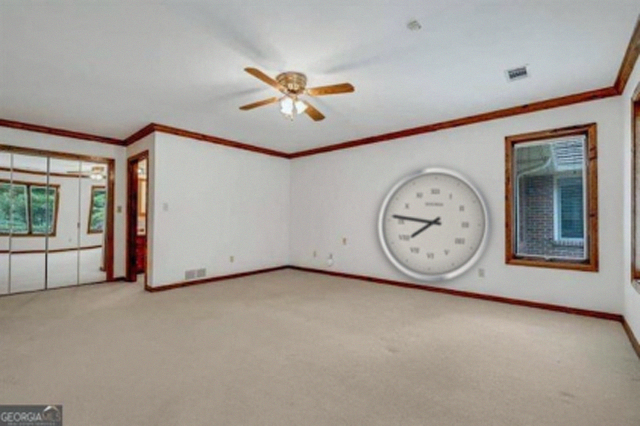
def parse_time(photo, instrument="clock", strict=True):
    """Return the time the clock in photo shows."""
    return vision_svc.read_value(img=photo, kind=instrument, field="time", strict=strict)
7:46
